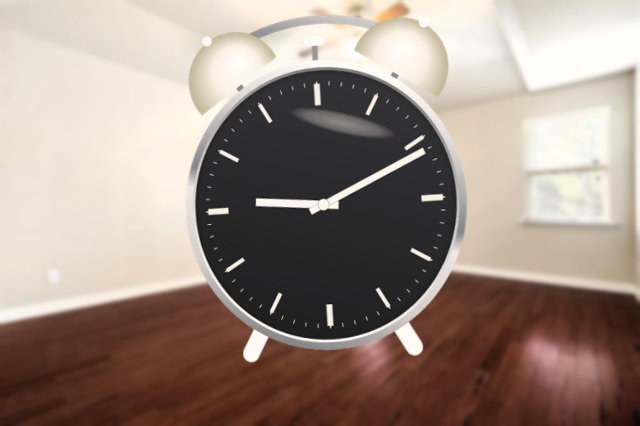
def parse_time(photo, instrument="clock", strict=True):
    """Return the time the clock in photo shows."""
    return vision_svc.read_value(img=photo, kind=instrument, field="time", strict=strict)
9:11
